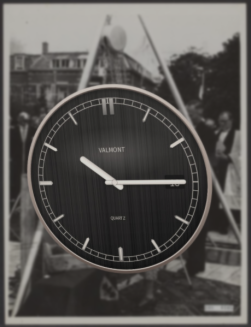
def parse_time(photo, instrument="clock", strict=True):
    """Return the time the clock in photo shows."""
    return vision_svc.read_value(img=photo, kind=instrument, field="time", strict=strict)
10:15
